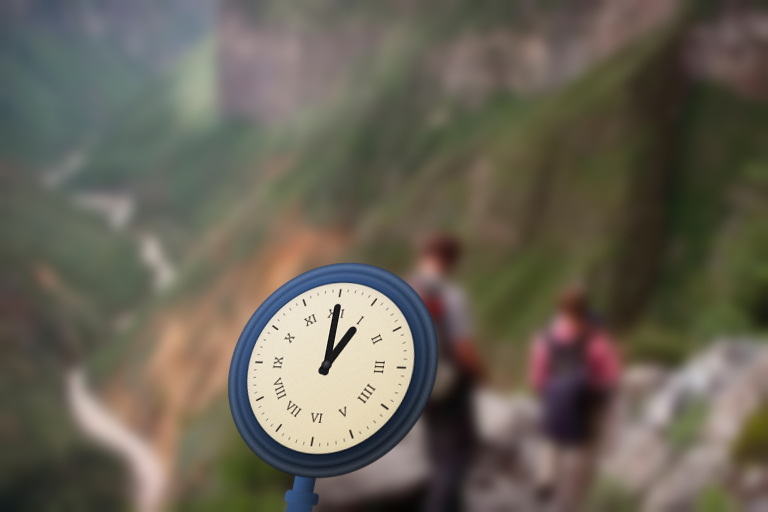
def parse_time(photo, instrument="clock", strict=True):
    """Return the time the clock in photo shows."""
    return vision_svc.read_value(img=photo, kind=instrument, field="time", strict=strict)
1:00
